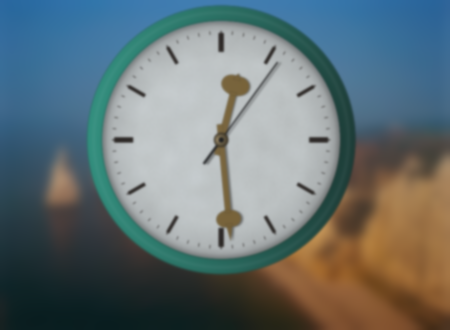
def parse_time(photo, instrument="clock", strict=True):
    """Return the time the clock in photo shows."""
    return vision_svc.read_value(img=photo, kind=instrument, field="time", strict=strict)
12:29:06
